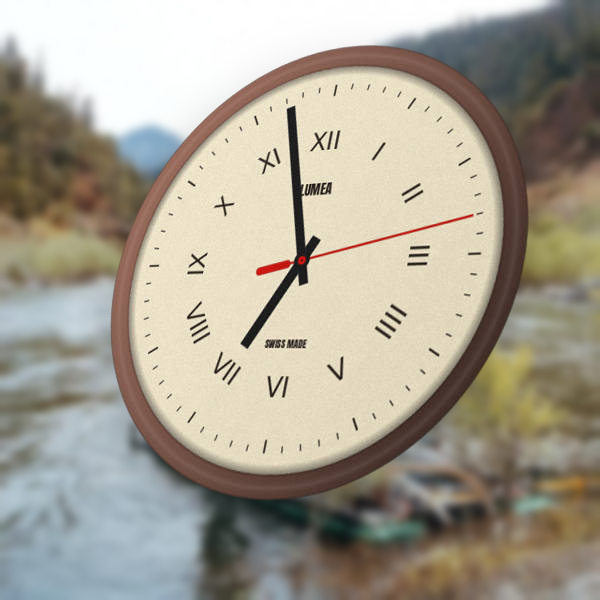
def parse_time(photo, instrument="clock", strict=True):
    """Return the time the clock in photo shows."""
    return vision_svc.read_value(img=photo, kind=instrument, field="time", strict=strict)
6:57:13
